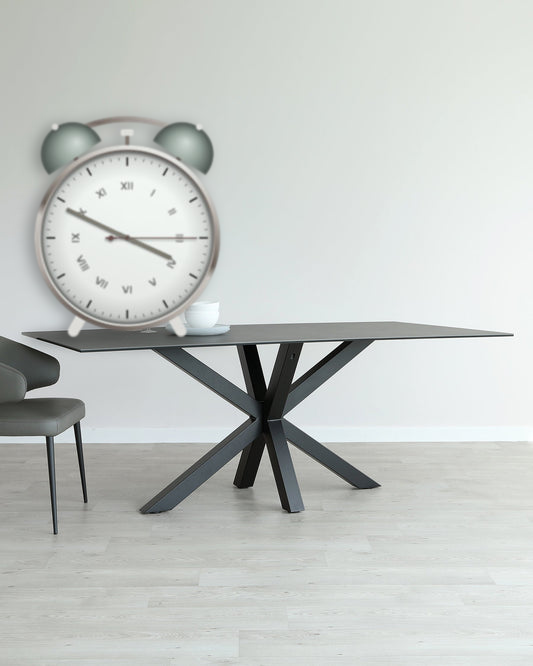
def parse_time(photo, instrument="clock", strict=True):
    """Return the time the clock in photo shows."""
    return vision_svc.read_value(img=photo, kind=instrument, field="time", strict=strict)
3:49:15
